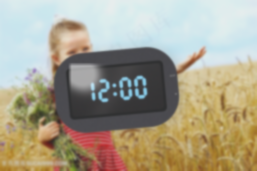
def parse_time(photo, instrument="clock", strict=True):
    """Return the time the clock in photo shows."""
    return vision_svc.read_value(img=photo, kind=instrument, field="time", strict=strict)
12:00
